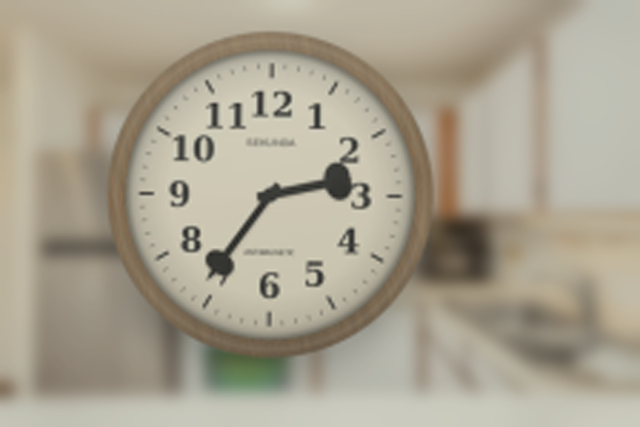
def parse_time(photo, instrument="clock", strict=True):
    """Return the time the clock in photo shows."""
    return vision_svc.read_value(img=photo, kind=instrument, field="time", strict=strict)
2:36
